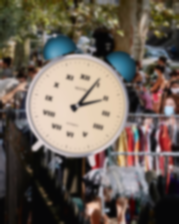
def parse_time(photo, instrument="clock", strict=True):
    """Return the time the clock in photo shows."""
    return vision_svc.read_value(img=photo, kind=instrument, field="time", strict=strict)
2:04
